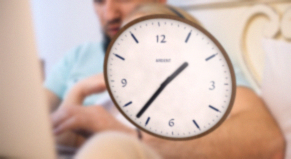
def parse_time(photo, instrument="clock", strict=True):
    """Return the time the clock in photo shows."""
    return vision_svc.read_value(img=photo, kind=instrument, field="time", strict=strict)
1:37
